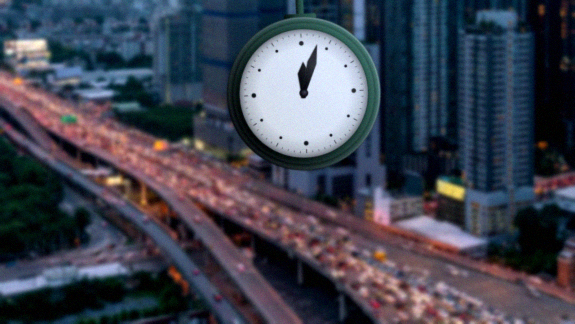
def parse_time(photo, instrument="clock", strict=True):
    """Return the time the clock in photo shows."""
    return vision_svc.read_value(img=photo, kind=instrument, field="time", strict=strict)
12:03
